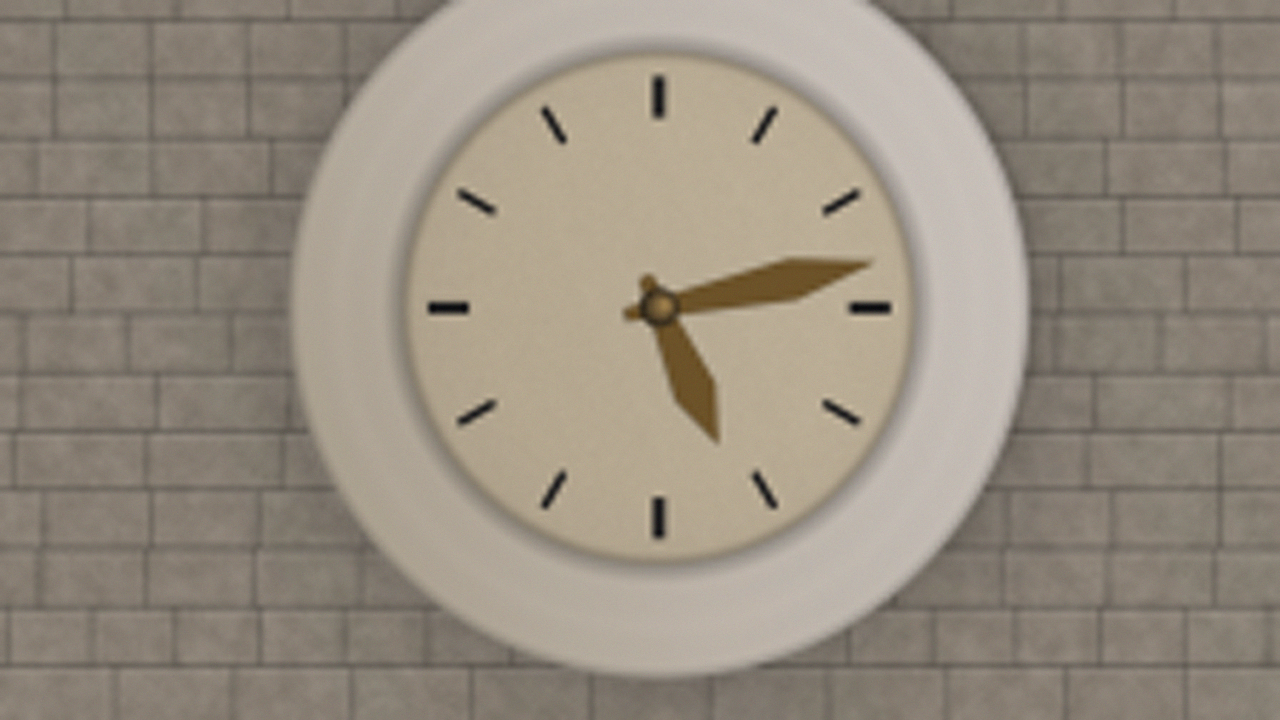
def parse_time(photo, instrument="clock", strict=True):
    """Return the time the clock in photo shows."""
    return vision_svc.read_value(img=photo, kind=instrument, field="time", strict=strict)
5:13
